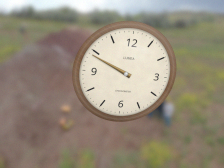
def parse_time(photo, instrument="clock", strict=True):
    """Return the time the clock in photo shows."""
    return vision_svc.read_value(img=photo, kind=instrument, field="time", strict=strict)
9:49
